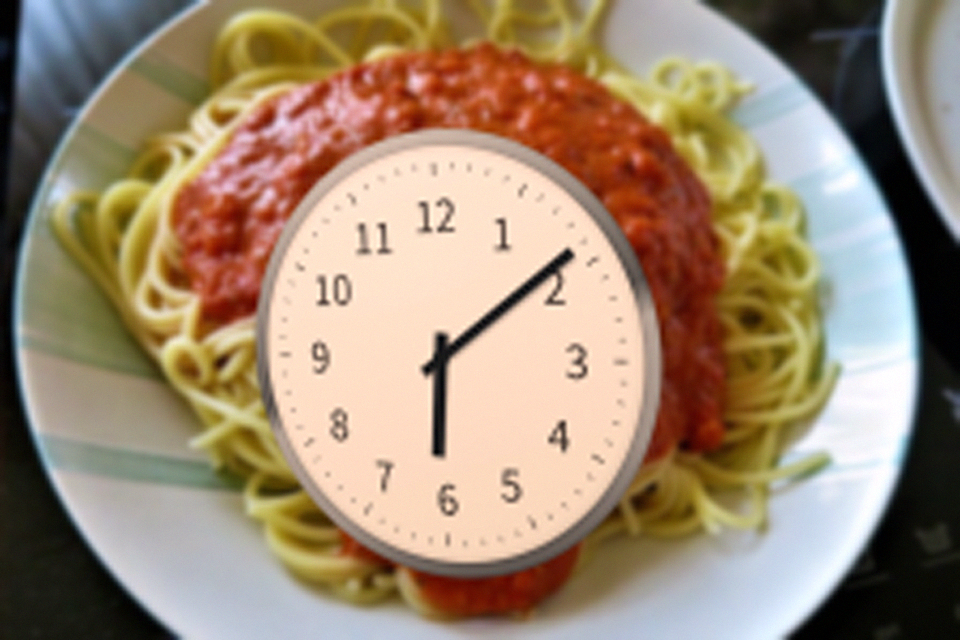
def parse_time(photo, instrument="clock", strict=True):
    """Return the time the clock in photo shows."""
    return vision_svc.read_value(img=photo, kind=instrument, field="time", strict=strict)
6:09
